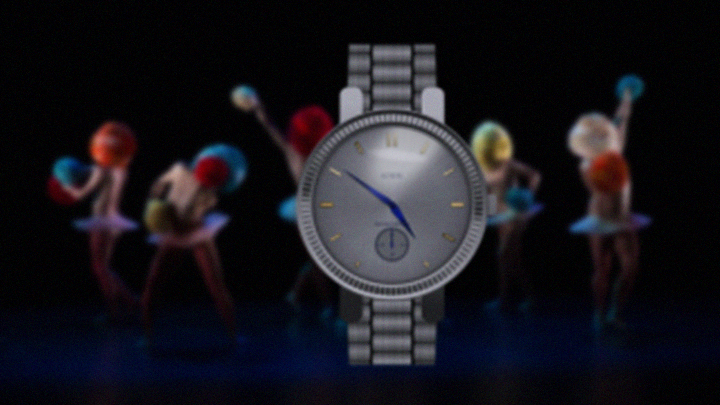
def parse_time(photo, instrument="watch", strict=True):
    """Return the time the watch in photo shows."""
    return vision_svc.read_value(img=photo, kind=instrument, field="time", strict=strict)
4:51
